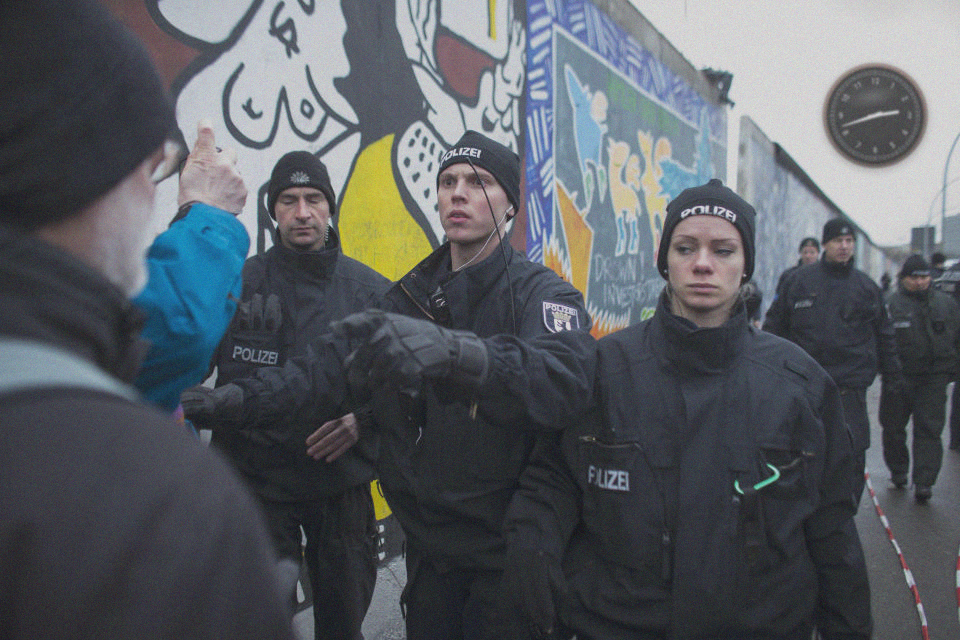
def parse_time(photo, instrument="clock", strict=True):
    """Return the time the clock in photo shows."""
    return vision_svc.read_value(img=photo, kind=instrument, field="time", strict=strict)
2:42
